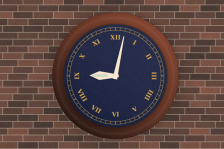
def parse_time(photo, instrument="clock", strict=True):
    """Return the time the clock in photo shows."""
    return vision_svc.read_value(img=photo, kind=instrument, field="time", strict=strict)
9:02
